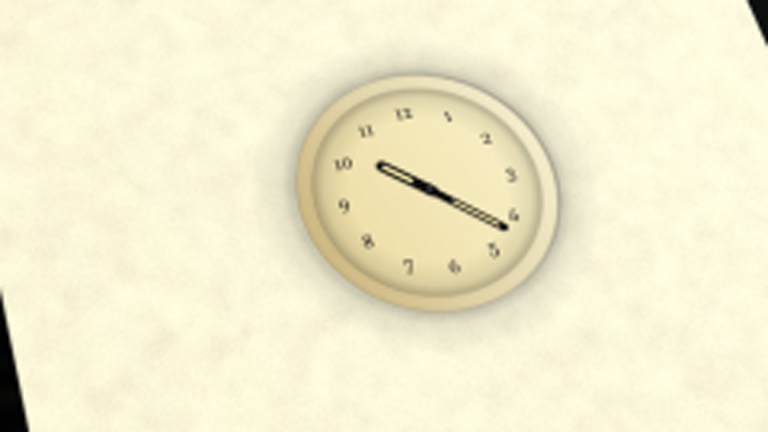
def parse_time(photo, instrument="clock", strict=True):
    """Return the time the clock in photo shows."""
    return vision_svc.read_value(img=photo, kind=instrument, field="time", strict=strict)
10:22
